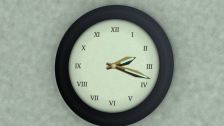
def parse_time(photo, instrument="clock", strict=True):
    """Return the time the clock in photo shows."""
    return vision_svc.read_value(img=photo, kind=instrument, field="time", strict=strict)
2:18
